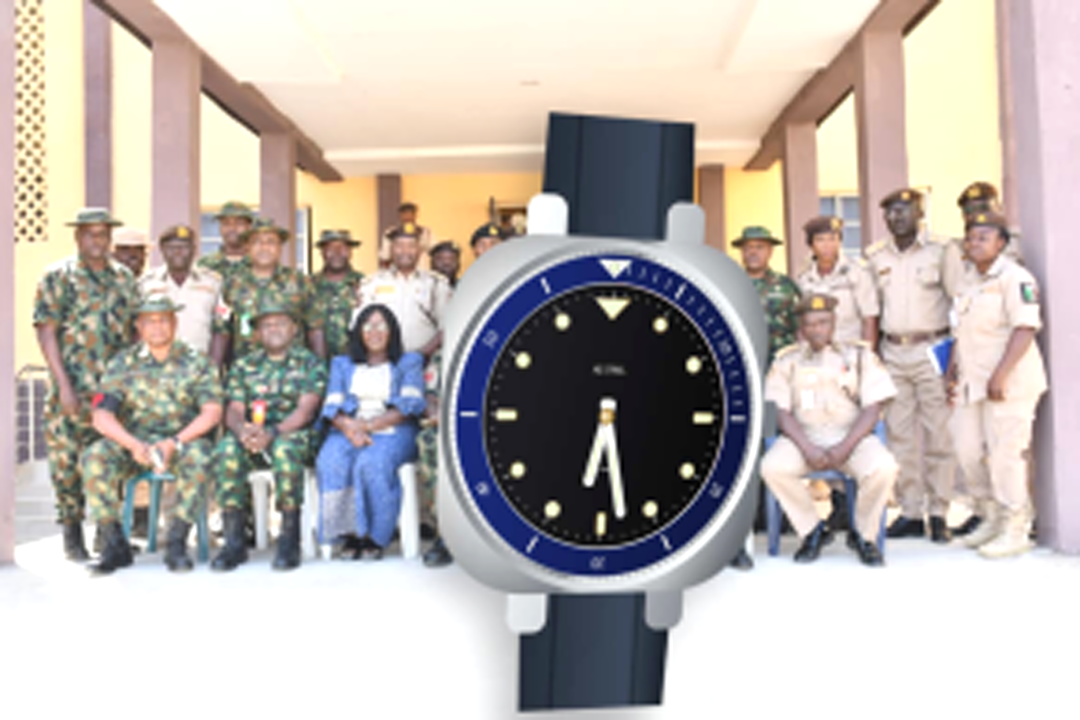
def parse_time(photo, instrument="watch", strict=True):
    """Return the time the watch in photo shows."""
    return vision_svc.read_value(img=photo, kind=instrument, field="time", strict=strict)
6:28
